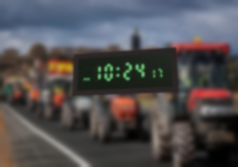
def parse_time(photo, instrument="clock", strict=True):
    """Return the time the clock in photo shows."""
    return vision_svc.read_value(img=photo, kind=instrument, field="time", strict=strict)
10:24
